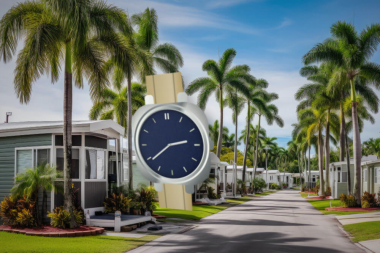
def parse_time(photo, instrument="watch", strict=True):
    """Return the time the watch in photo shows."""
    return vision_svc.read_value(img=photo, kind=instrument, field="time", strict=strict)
2:39
